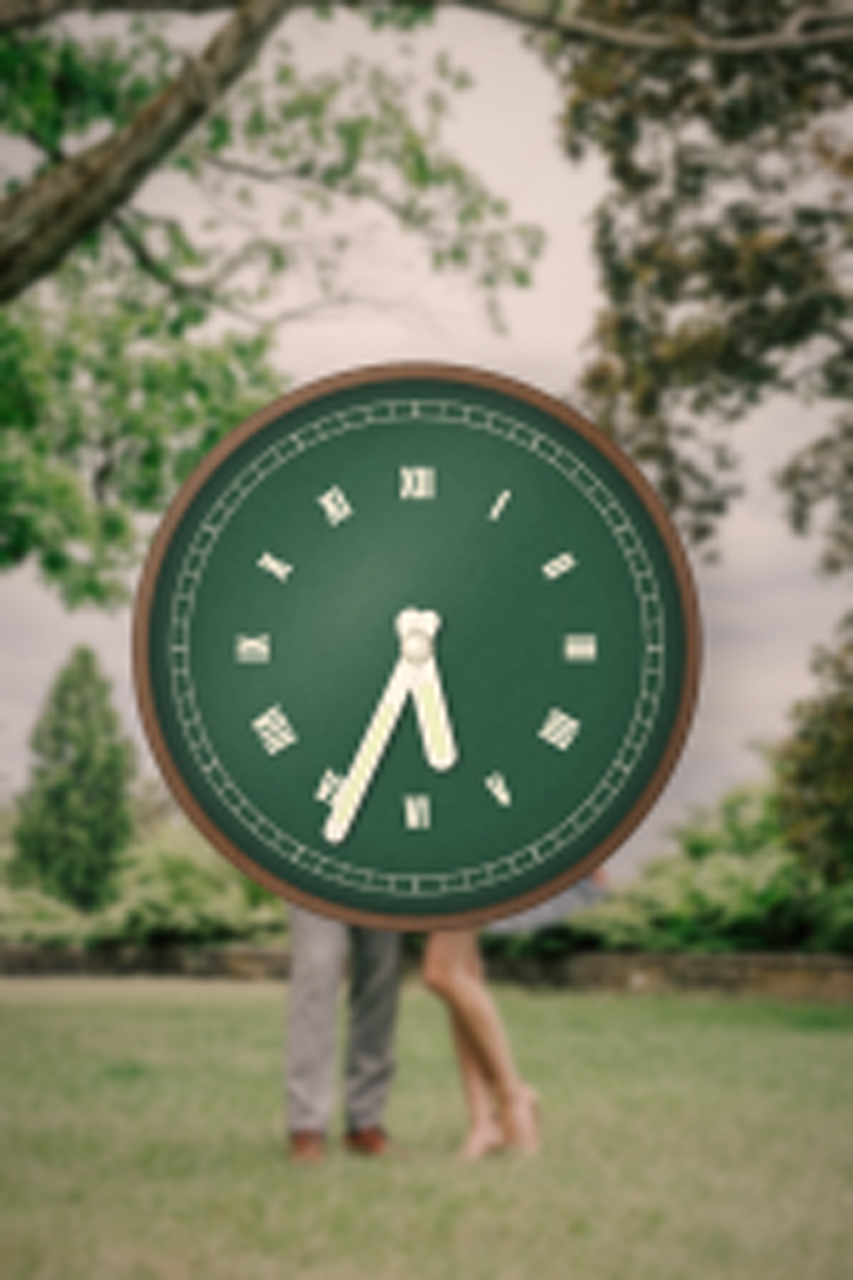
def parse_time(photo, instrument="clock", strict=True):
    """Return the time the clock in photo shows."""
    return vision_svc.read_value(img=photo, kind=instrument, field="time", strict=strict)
5:34
